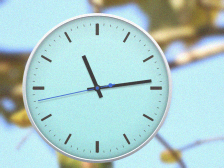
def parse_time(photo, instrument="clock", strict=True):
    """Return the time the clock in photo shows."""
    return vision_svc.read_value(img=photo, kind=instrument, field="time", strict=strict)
11:13:43
